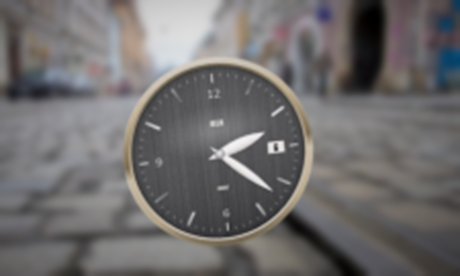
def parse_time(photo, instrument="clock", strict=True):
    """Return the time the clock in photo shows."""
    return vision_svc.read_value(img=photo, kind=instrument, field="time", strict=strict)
2:22
